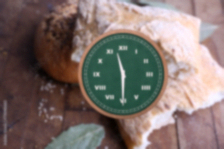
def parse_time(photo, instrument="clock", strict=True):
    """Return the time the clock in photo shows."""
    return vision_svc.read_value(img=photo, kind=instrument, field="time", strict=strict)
11:30
